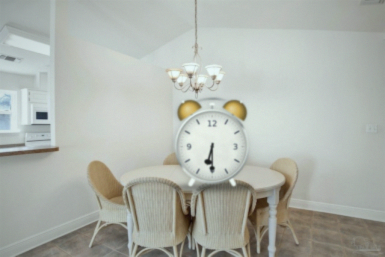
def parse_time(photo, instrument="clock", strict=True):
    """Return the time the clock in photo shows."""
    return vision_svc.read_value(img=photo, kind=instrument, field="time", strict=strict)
6:30
